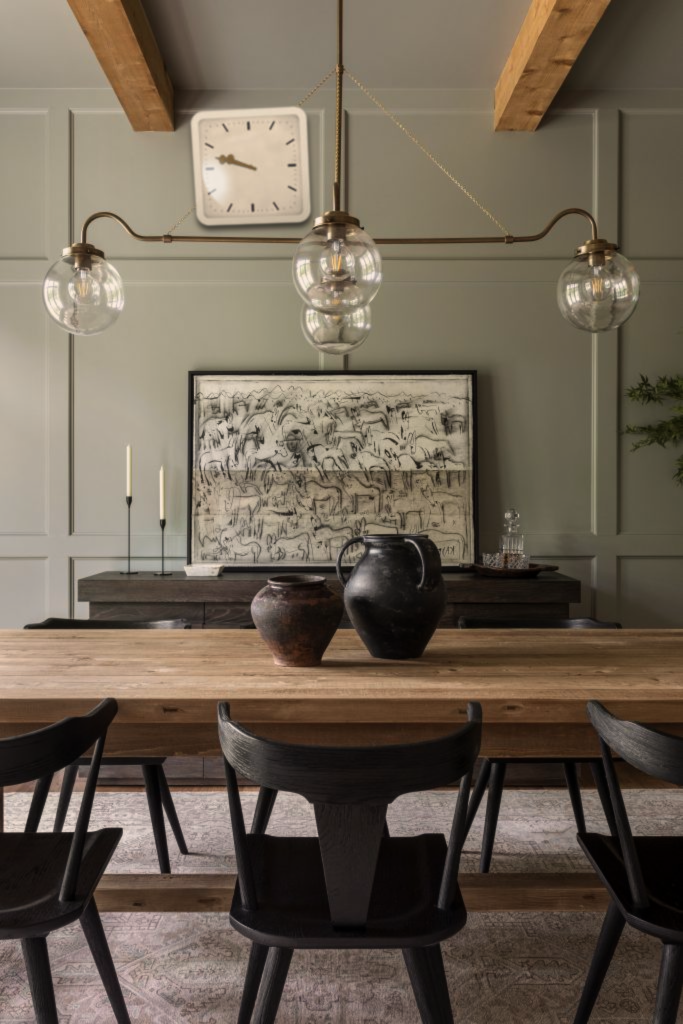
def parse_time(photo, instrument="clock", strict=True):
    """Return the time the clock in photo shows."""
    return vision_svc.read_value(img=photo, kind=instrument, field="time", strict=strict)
9:48
